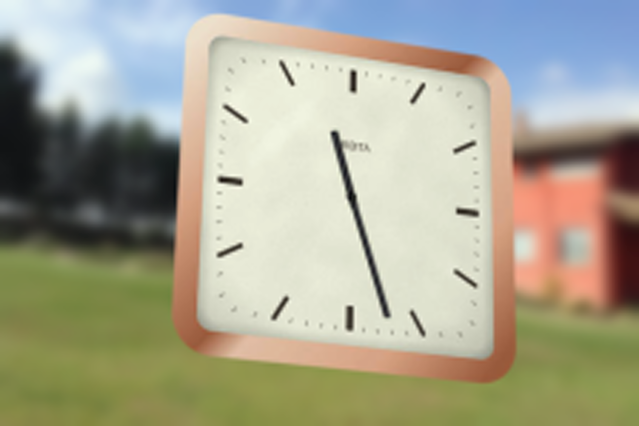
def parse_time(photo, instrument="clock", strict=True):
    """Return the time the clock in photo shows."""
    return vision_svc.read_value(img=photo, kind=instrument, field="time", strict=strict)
11:27
